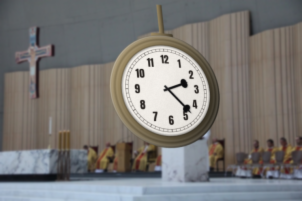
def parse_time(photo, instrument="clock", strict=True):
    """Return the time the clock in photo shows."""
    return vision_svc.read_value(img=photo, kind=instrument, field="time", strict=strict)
2:23
